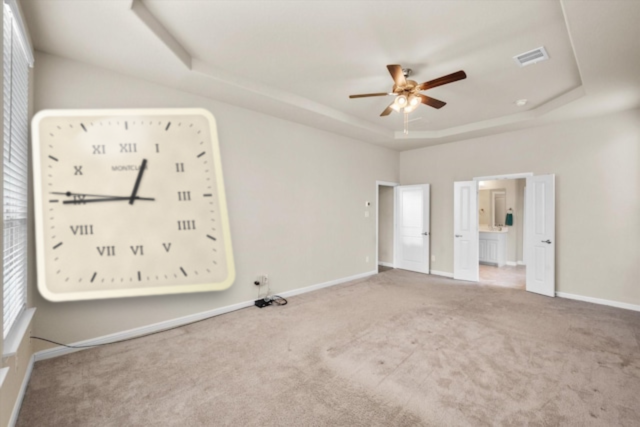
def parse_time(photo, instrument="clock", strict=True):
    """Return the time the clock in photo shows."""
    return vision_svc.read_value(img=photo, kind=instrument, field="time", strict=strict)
12:44:46
